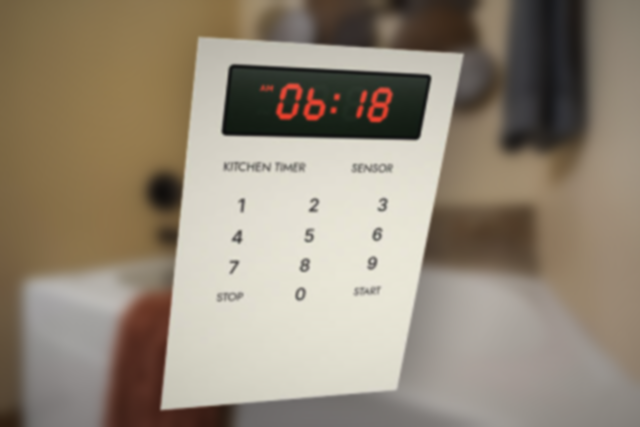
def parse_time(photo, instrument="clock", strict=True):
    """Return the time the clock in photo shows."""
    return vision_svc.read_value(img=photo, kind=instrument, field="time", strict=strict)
6:18
